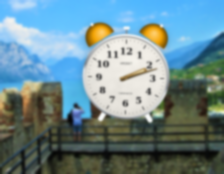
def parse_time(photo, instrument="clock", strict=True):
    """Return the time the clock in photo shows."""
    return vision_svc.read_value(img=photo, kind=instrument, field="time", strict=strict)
2:12
